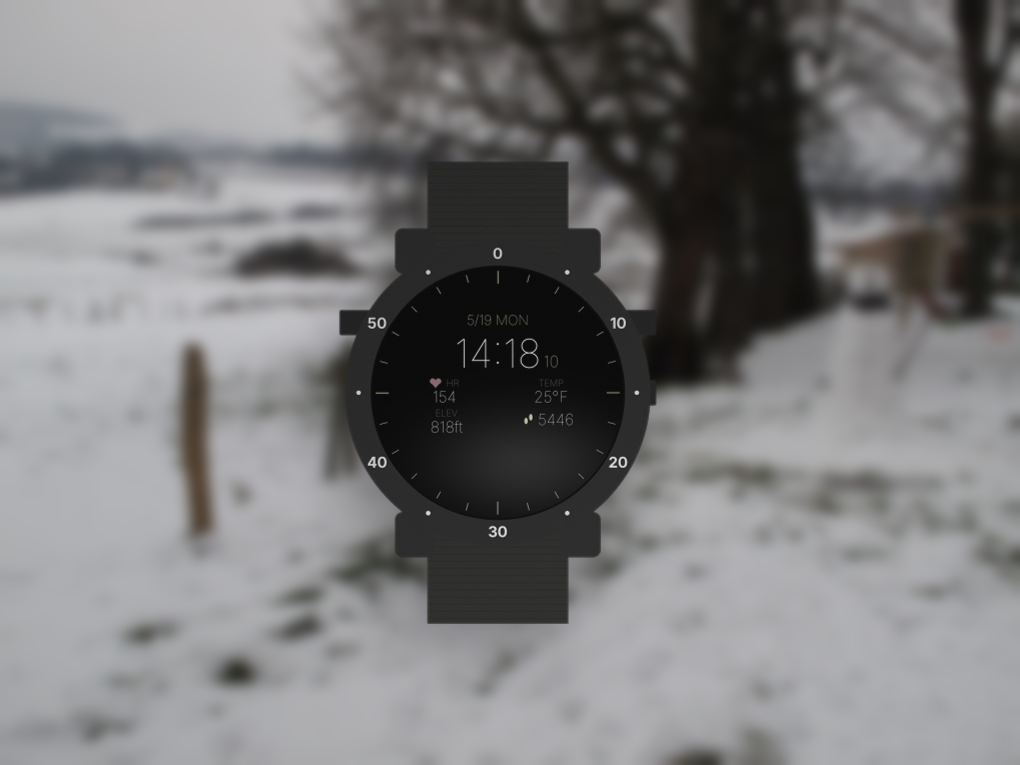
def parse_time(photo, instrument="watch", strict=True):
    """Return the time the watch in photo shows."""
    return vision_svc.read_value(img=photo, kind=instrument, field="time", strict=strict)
14:18:10
